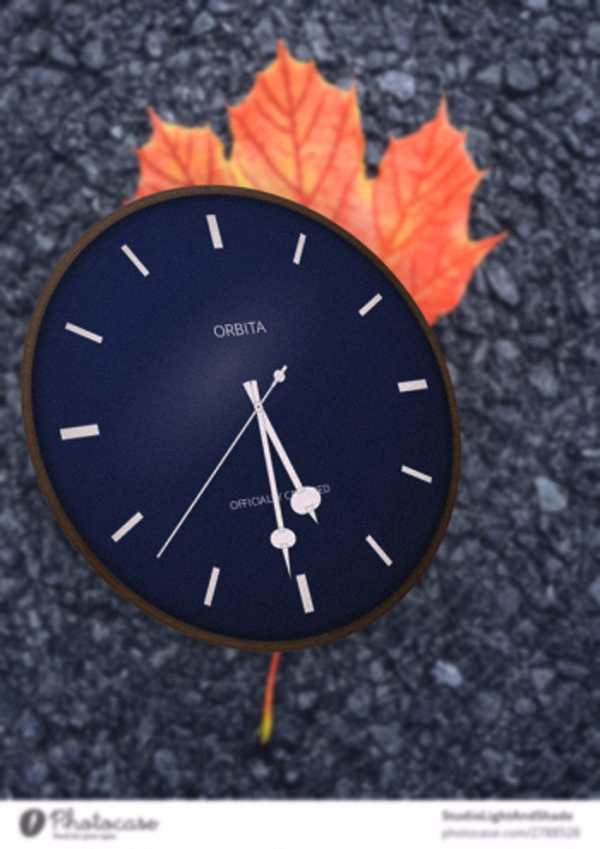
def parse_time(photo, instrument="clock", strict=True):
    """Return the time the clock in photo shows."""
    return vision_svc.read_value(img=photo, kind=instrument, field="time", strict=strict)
5:30:38
